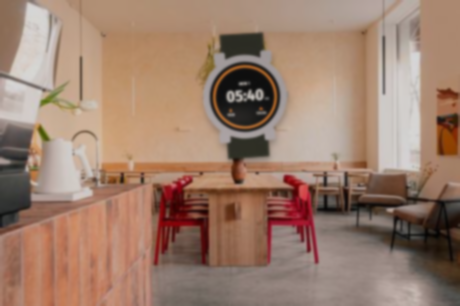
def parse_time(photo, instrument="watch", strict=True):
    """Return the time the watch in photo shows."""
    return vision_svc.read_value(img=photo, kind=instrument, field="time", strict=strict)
5:40
